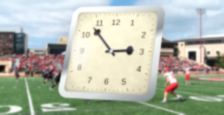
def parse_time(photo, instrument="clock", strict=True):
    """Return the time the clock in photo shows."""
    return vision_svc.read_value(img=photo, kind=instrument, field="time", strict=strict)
2:53
